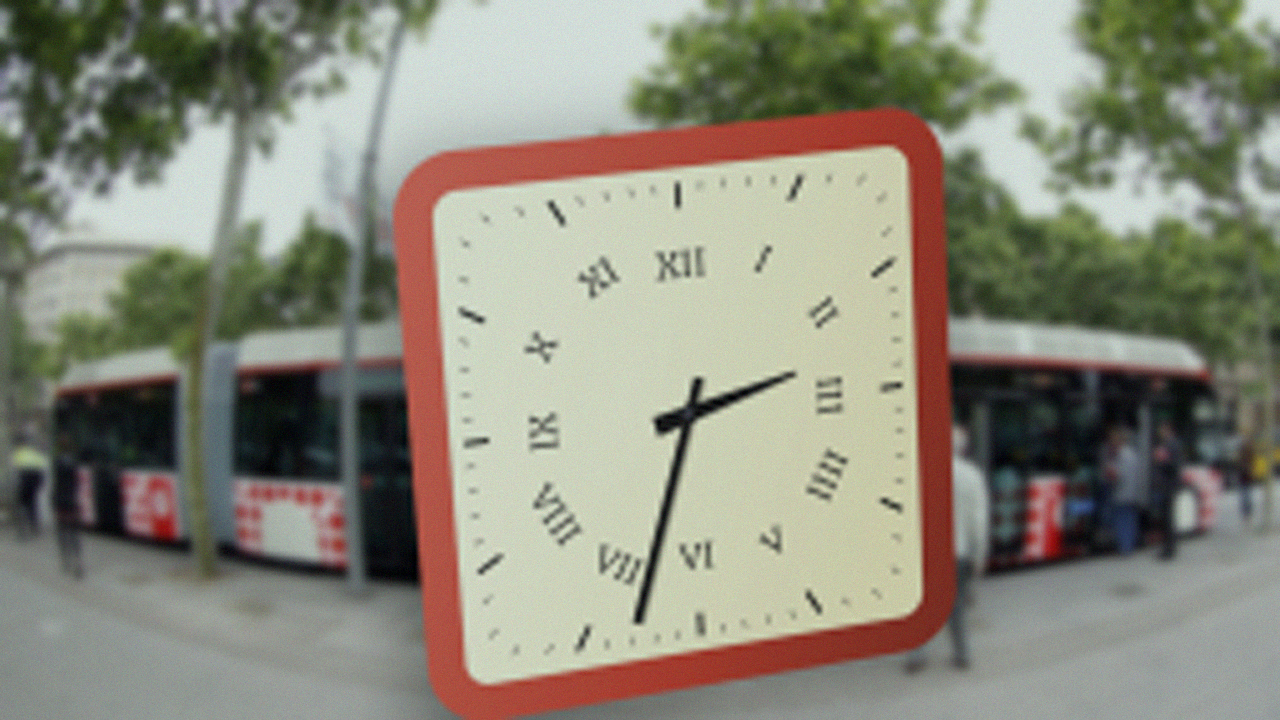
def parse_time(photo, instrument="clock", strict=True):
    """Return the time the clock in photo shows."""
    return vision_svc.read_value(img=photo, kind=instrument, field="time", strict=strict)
2:33
